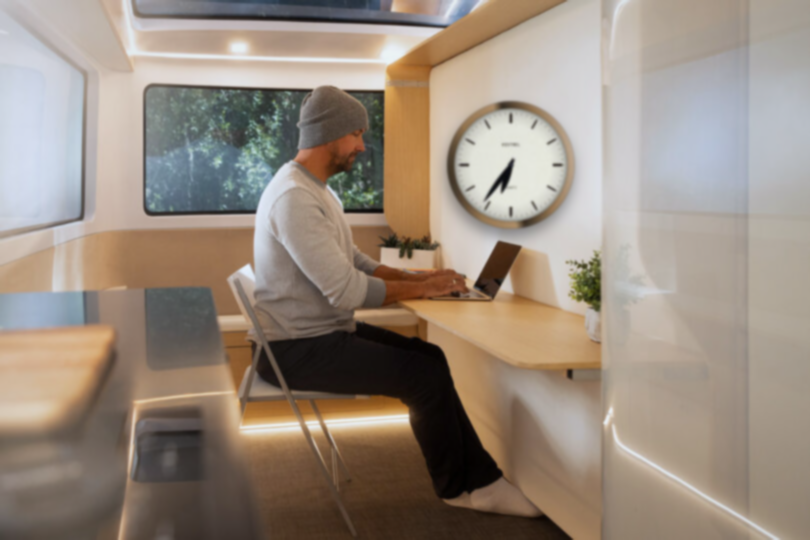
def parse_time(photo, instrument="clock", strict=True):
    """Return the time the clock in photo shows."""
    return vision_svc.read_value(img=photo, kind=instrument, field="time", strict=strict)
6:36
